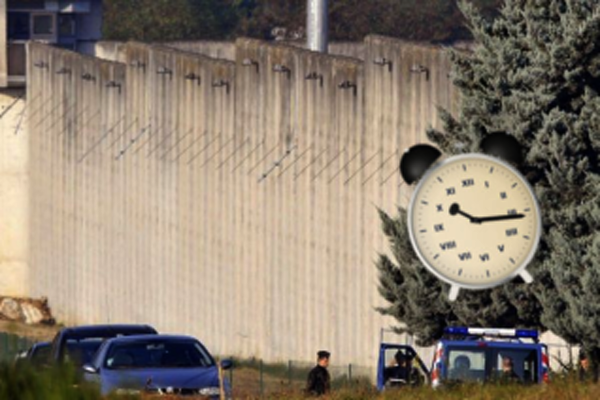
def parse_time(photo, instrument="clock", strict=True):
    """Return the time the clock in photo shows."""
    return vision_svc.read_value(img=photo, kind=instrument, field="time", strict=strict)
10:16
